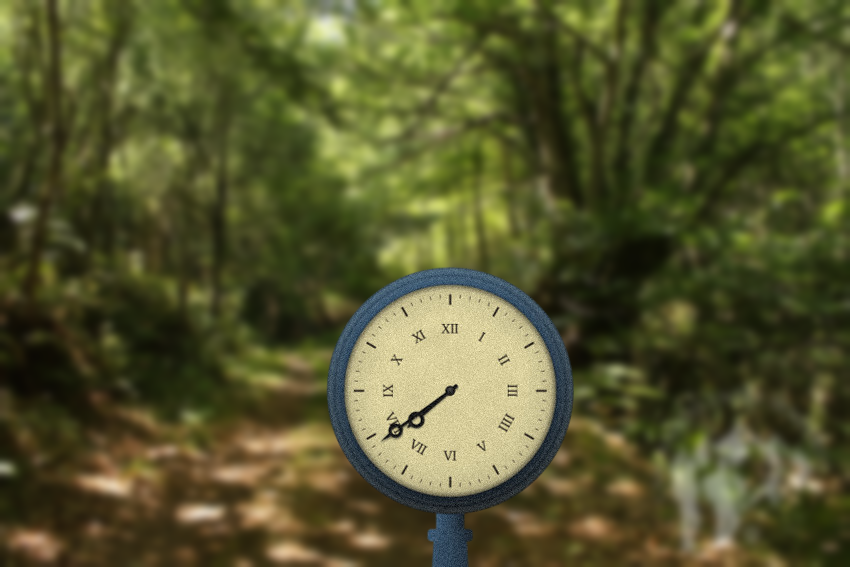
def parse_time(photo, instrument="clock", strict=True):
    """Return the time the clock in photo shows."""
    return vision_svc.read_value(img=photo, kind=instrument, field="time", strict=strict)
7:39
